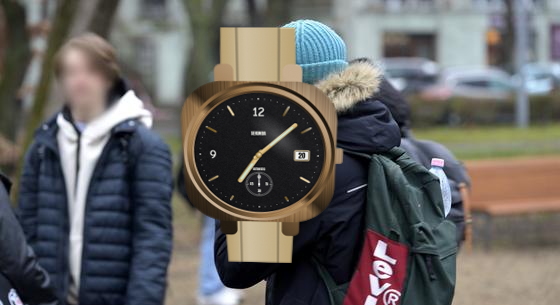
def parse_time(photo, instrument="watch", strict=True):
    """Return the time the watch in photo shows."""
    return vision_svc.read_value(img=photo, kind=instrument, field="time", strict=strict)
7:08
